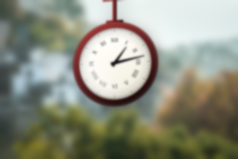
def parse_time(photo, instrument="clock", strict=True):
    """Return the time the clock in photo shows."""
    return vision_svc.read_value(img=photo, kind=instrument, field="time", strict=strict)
1:13
